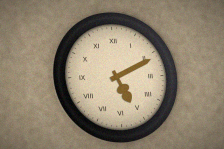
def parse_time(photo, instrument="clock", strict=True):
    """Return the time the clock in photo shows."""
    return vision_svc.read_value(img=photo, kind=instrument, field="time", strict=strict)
5:11
